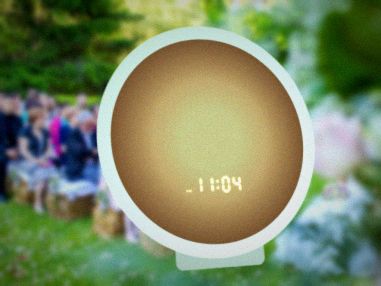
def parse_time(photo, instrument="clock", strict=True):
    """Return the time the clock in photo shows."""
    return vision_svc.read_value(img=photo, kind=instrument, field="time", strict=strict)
11:04
